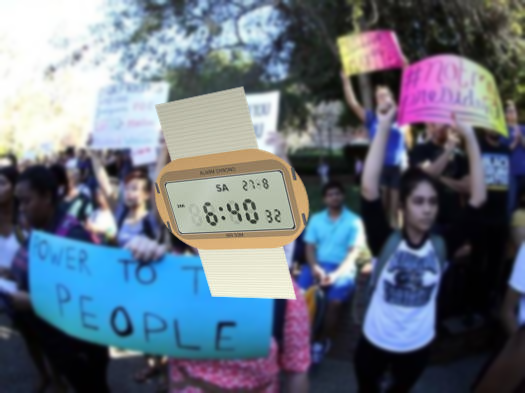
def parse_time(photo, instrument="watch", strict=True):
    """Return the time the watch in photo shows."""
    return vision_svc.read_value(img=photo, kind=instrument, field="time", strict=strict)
6:40:32
